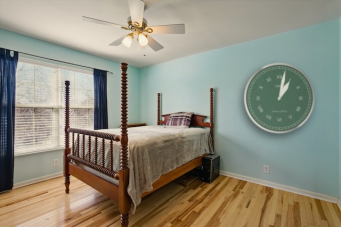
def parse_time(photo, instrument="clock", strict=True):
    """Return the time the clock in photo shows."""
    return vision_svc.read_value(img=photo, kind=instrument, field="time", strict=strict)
1:02
